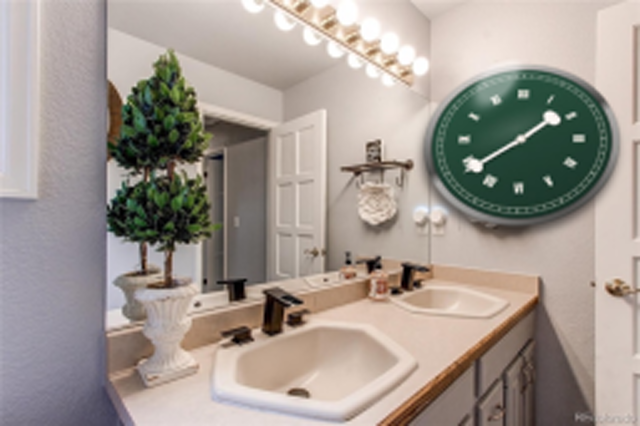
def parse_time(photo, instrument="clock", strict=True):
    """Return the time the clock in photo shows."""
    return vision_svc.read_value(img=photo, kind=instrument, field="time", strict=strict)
1:39
